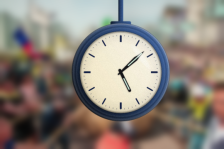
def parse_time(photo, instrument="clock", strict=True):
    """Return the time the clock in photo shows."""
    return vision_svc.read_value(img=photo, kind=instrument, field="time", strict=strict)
5:08
